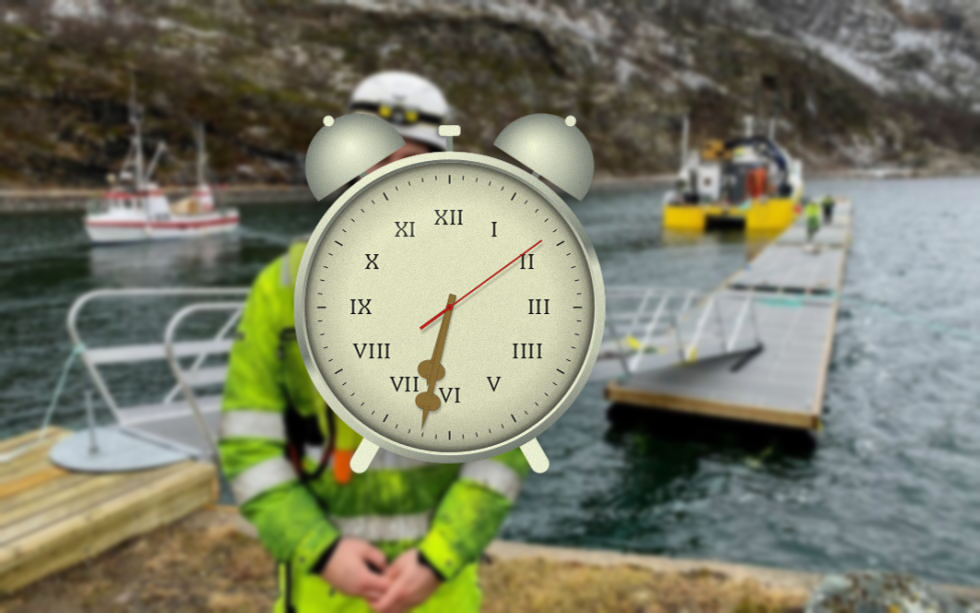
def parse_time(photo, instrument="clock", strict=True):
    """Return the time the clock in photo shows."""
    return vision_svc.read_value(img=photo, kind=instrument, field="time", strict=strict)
6:32:09
